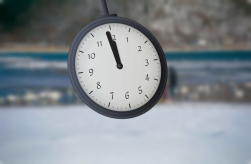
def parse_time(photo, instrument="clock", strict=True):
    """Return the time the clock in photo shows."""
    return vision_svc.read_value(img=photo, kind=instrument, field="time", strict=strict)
11:59
